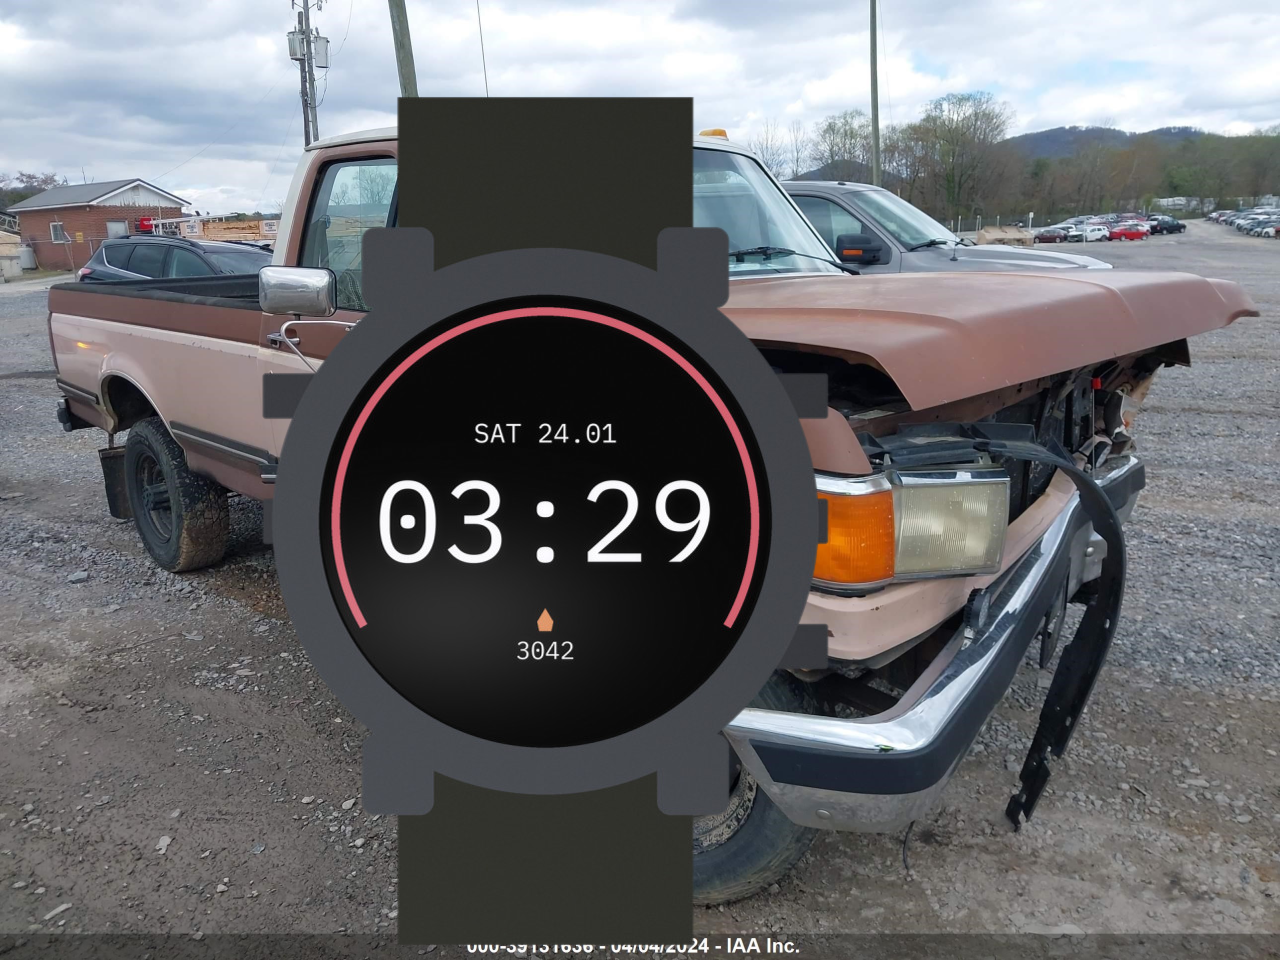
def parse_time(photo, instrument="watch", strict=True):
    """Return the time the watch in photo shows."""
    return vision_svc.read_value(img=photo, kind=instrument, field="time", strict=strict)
3:29
